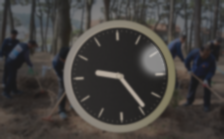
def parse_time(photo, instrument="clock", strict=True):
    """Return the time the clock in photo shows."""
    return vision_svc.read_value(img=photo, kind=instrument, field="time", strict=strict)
9:24
